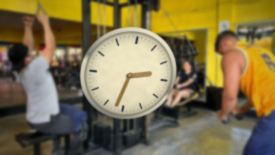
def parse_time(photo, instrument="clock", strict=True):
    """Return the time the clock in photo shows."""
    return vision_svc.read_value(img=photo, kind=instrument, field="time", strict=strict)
2:32
